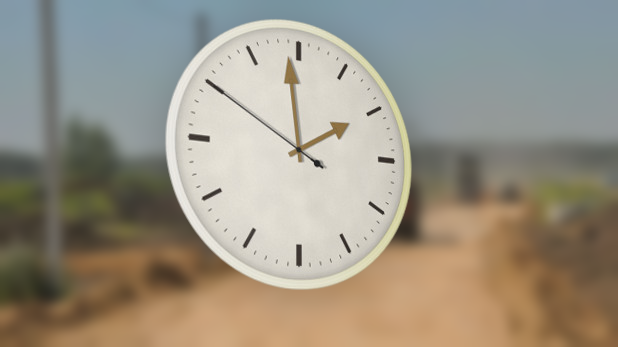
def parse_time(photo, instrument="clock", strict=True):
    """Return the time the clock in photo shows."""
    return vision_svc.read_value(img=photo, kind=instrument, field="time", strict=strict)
1:58:50
